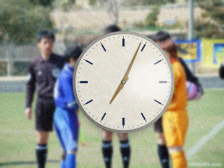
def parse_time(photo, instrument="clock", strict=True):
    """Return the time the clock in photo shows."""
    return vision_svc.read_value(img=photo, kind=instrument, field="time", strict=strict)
7:04
